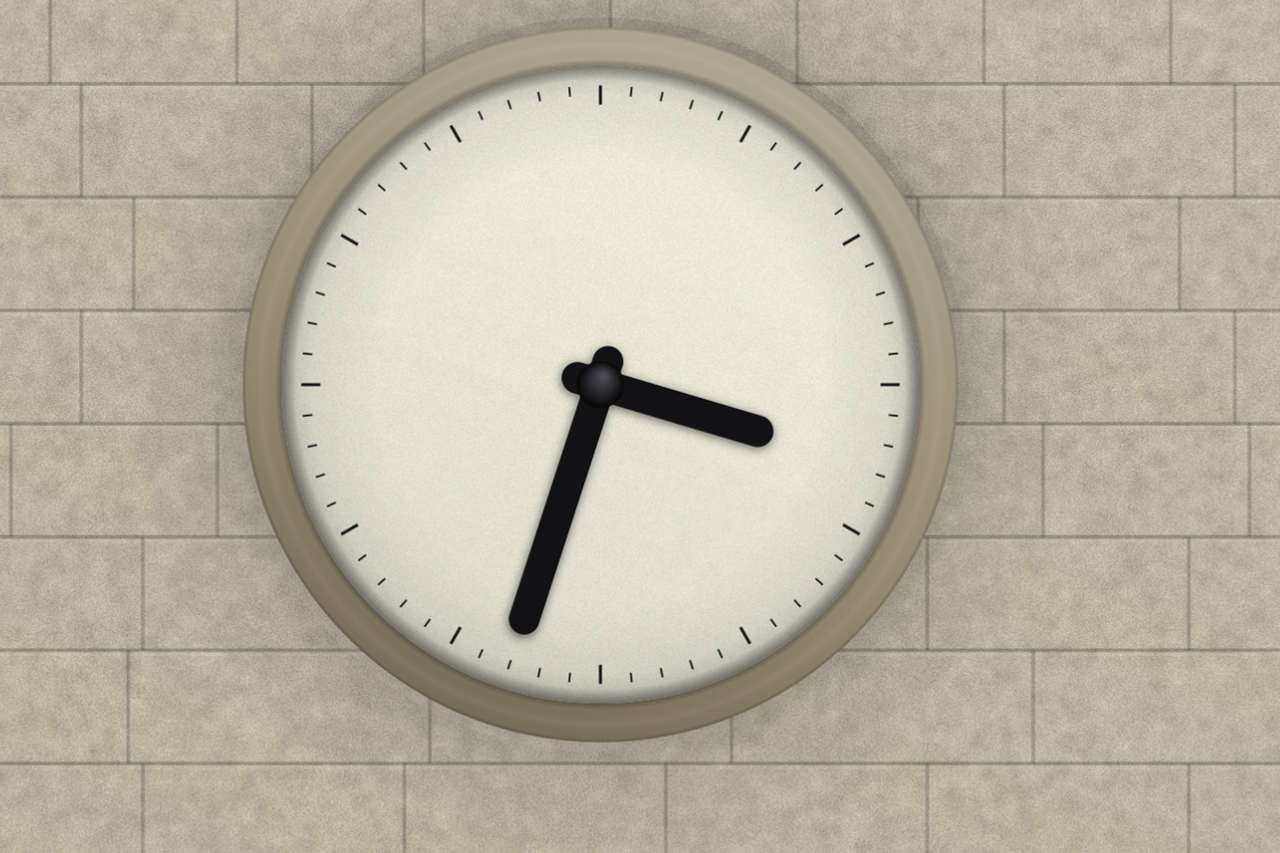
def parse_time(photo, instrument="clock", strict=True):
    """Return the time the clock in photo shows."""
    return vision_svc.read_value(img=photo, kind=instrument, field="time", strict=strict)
3:33
